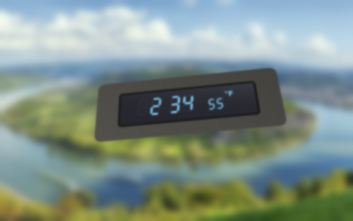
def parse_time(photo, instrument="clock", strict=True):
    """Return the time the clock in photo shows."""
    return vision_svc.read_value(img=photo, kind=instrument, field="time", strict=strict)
2:34
